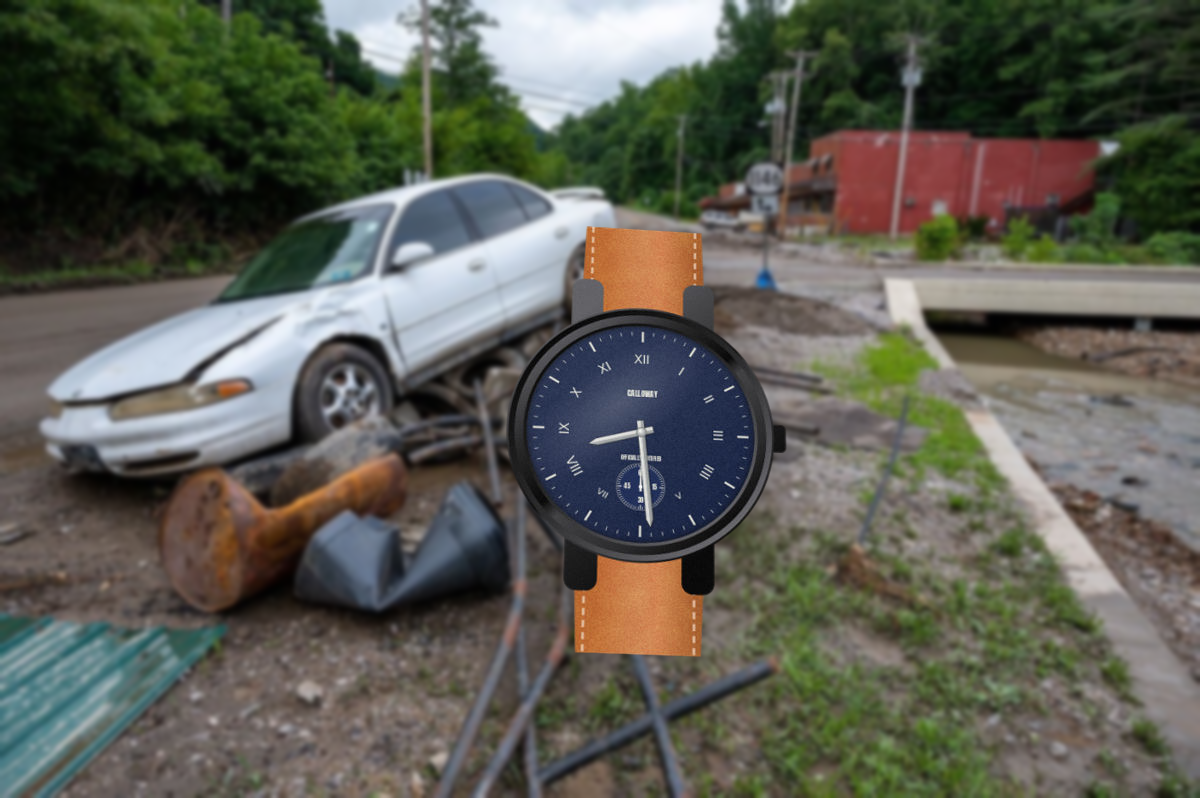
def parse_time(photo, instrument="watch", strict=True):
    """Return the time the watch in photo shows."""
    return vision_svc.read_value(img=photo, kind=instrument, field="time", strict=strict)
8:29
